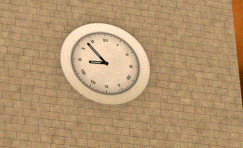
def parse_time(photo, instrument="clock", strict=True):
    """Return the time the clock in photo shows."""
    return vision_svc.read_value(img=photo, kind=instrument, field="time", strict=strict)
8:53
